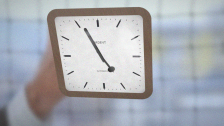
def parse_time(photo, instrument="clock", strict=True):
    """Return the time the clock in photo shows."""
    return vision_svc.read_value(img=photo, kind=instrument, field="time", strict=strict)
4:56
